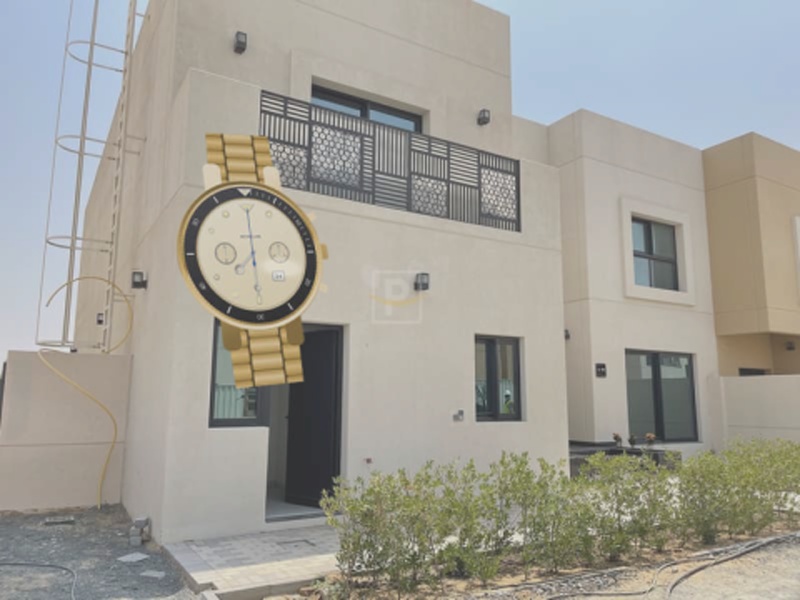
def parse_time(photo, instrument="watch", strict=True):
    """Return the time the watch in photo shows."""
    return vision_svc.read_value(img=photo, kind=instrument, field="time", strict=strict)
7:30
